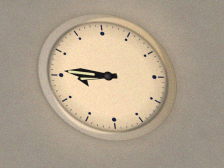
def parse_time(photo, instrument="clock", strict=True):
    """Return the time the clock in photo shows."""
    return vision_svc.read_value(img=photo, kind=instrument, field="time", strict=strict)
8:46
